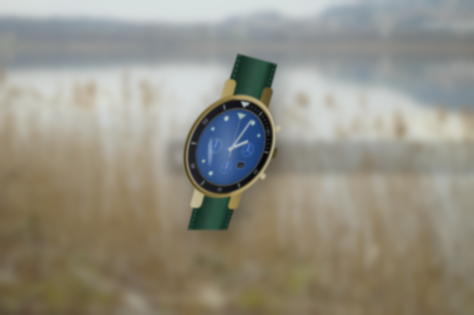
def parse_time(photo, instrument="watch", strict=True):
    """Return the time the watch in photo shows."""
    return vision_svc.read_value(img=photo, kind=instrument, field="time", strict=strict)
2:04
